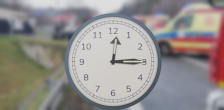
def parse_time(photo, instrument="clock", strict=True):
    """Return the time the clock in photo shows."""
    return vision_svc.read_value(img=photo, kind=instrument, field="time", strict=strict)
12:15
